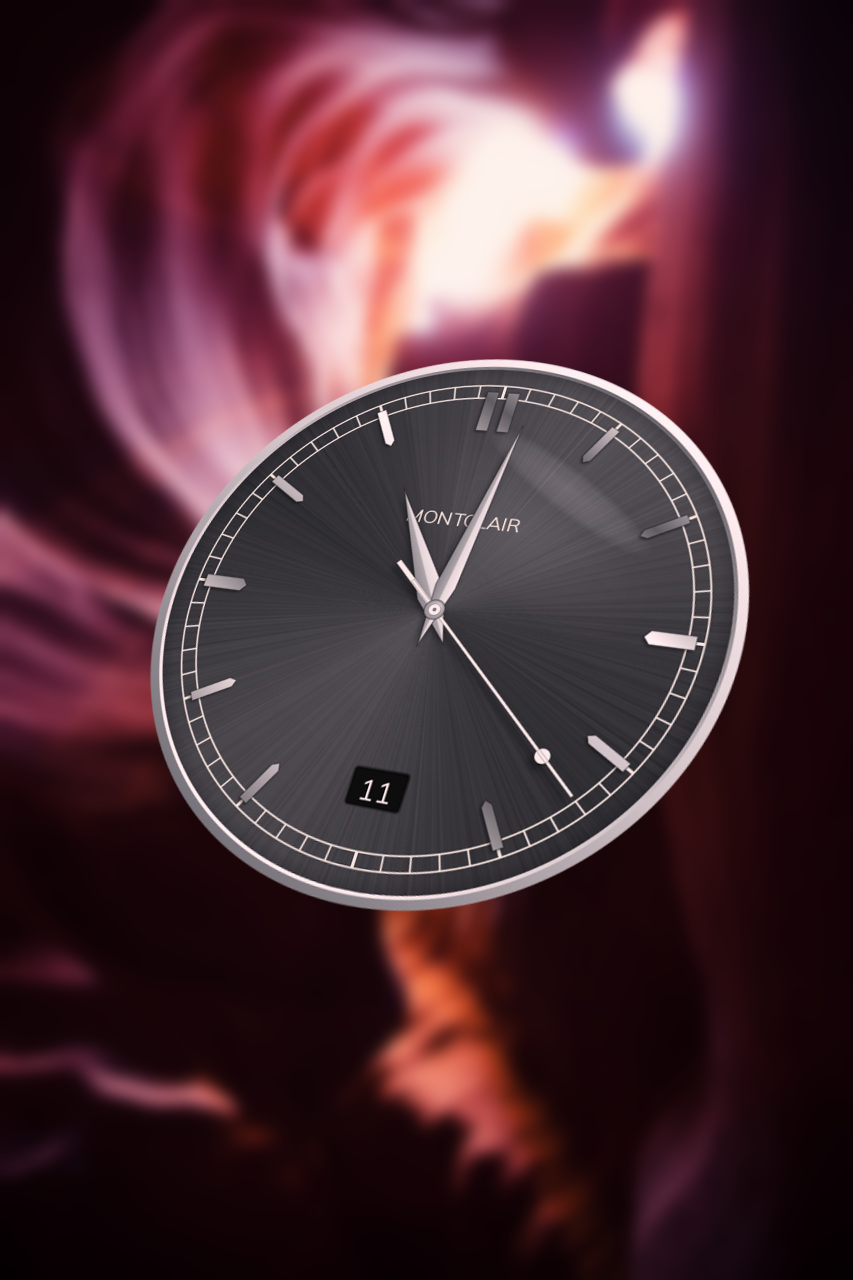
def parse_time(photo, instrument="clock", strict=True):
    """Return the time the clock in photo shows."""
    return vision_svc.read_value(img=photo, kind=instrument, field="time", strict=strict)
11:01:22
